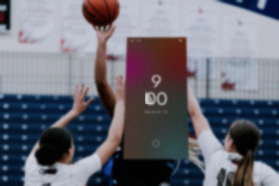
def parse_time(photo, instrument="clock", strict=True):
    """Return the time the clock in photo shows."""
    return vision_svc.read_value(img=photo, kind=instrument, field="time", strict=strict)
9:00
